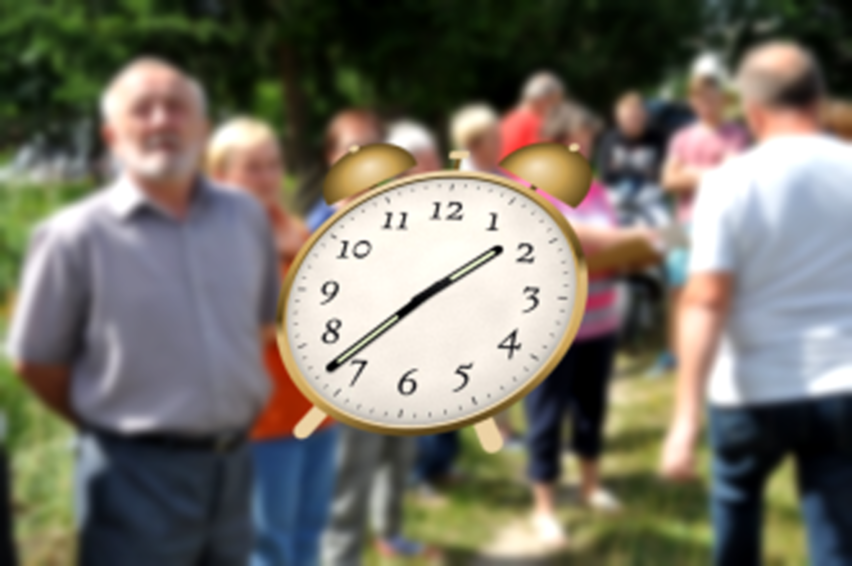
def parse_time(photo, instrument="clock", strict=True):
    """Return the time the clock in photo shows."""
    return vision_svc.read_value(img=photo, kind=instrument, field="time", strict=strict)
1:37
